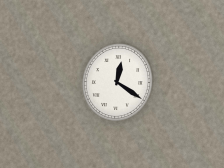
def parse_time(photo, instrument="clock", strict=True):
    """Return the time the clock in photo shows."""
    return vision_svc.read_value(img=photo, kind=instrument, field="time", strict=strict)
12:20
